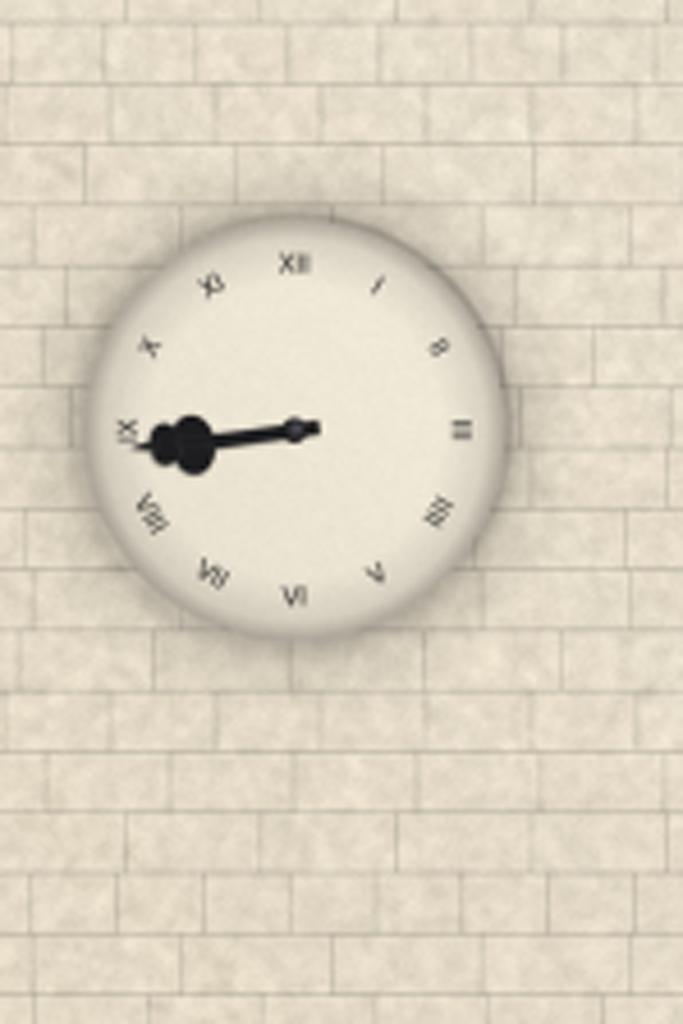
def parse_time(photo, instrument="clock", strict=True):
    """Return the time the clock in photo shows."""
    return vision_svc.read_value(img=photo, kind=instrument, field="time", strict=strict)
8:44
